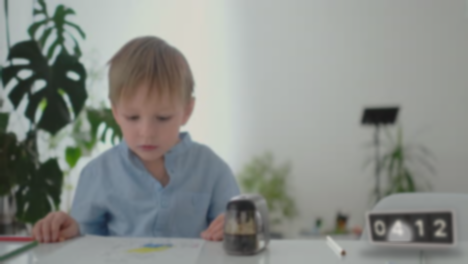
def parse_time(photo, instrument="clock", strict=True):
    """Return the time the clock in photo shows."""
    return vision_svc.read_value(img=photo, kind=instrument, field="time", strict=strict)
4:12
